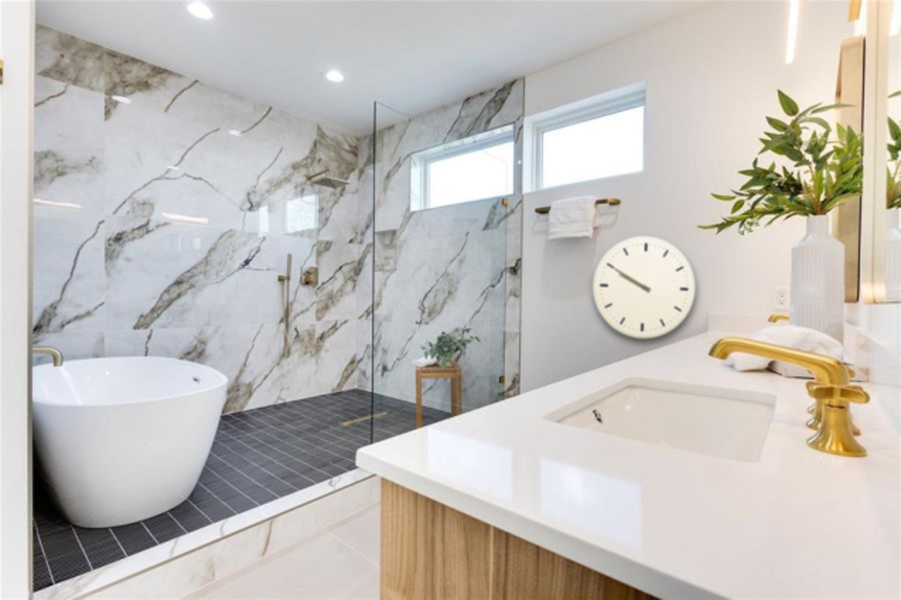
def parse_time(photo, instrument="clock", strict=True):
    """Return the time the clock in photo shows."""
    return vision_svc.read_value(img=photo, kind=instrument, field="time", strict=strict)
9:50
